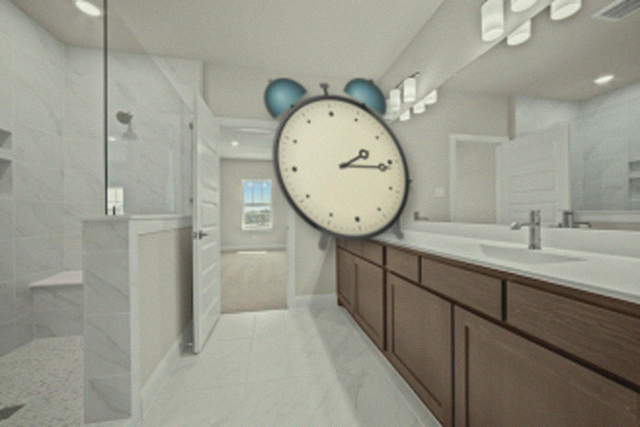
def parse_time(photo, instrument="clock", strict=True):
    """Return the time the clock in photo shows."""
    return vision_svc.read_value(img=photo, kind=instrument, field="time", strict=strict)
2:16
